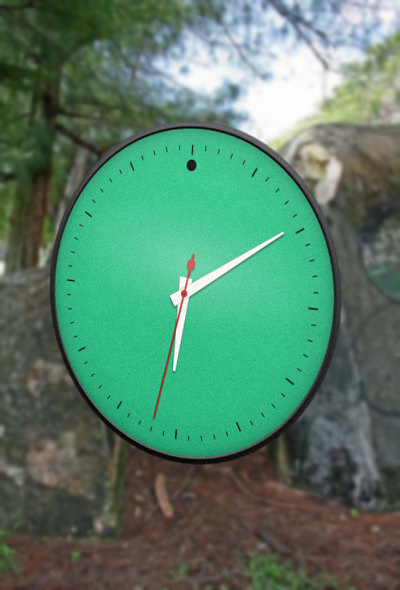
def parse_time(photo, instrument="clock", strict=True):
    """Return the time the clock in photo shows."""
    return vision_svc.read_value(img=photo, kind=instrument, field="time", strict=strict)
6:09:32
